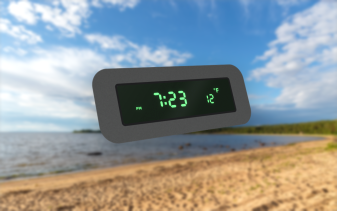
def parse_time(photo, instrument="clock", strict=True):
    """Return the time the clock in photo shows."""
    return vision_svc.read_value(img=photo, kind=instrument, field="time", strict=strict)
7:23
